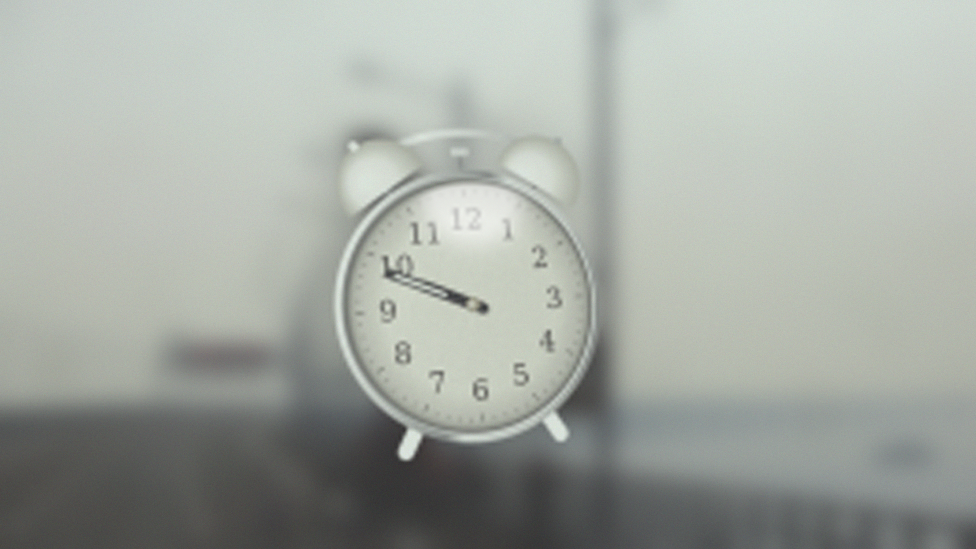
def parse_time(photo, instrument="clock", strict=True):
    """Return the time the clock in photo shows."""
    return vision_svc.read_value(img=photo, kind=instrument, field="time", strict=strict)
9:49
